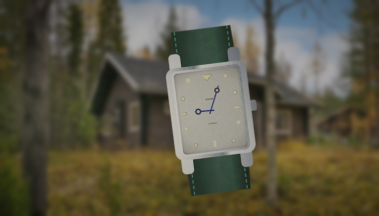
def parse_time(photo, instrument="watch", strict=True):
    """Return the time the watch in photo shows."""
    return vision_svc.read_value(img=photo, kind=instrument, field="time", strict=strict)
9:04
